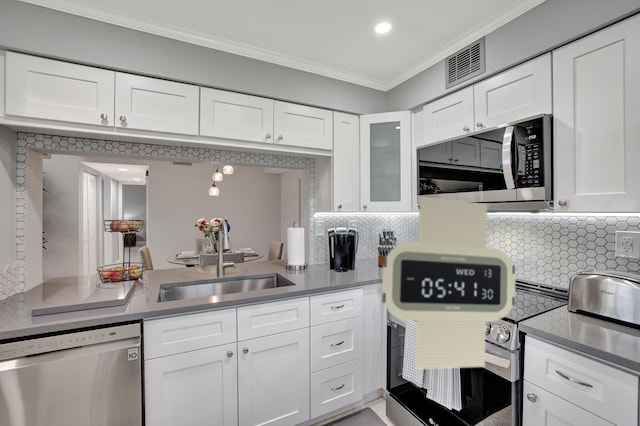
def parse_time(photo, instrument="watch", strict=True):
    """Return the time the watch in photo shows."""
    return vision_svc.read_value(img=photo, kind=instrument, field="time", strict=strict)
5:41:30
